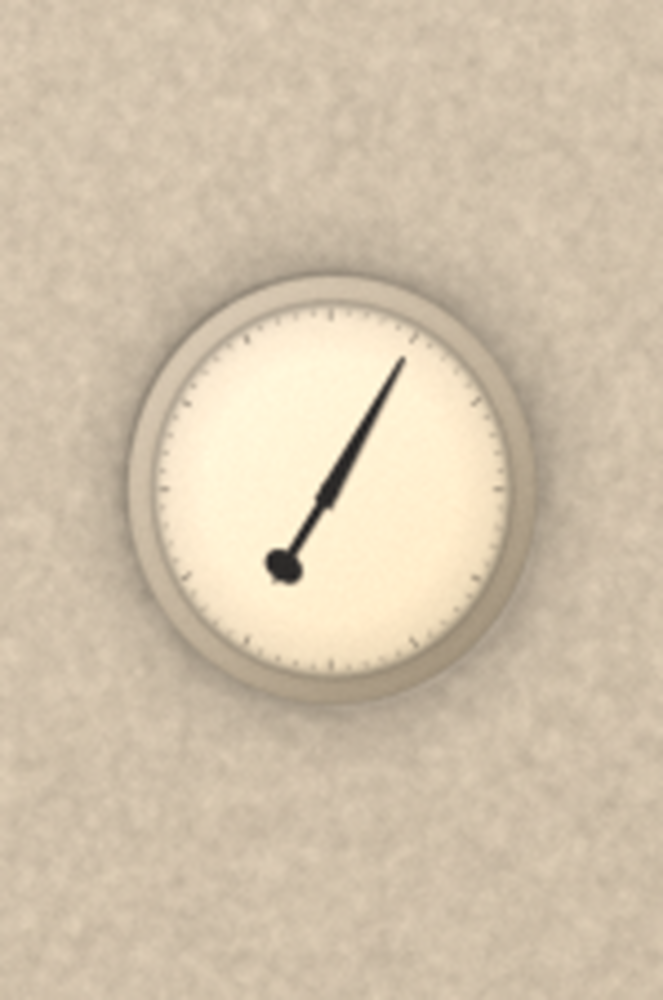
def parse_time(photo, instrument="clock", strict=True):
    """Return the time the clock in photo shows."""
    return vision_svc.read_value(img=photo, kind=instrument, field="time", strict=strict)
7:05
